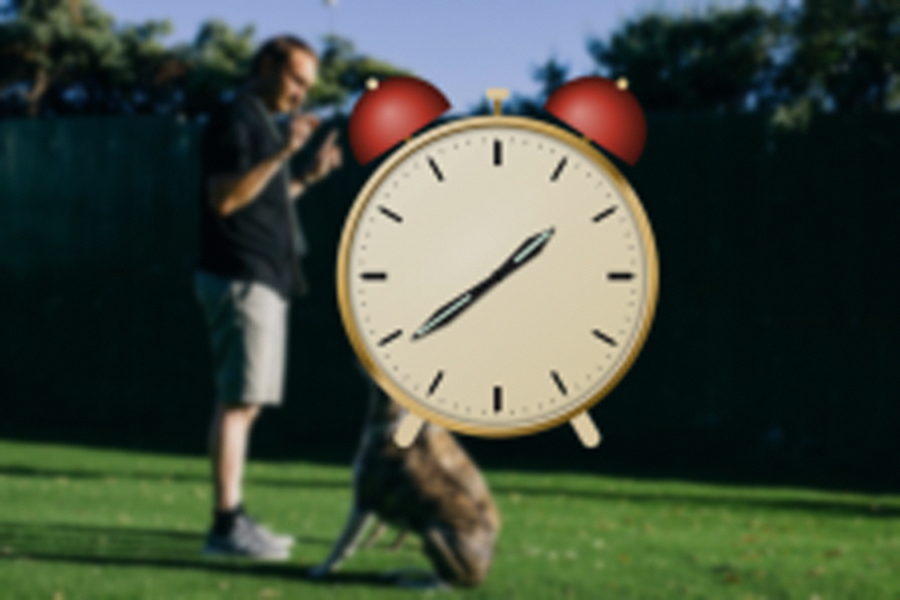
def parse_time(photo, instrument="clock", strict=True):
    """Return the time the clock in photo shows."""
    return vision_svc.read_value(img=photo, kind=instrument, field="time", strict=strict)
1:39
